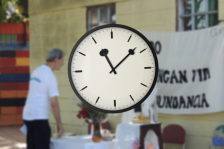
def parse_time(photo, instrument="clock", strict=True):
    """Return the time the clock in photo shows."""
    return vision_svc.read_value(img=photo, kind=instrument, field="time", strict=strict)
11:08
